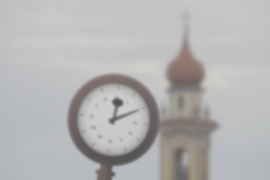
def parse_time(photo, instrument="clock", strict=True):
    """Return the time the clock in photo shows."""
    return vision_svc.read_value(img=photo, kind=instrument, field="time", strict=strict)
12:10
